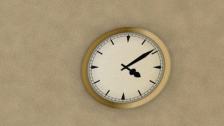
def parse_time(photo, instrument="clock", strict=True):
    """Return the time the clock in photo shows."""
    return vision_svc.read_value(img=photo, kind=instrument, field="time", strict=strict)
4:09
